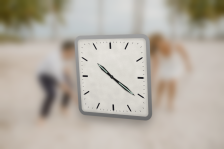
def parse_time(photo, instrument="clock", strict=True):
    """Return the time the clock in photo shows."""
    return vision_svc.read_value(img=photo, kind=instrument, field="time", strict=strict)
10:21
